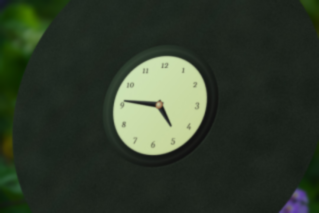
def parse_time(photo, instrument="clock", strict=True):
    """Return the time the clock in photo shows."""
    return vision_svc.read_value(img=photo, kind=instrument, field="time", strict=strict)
4:46
